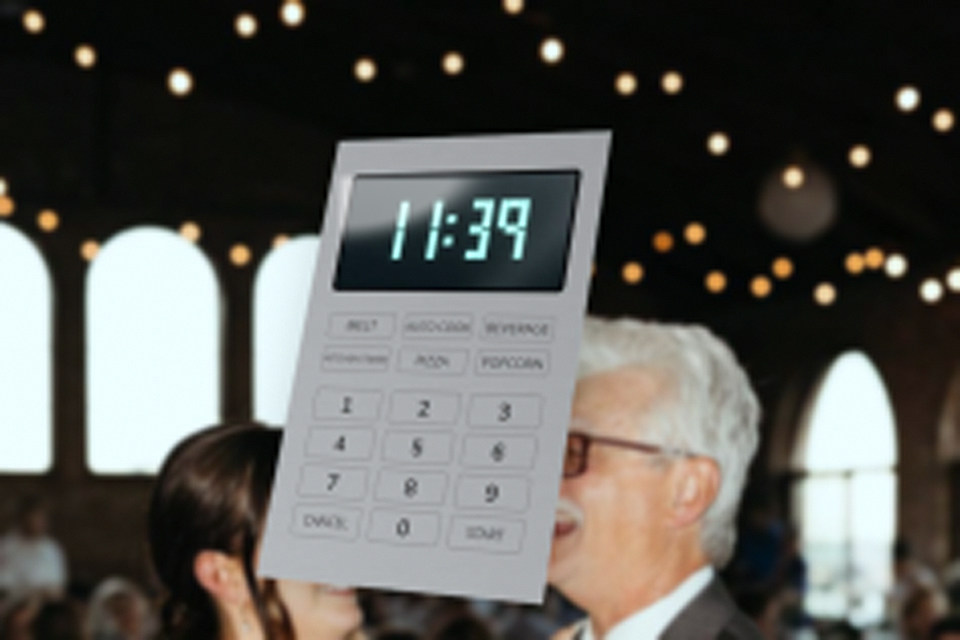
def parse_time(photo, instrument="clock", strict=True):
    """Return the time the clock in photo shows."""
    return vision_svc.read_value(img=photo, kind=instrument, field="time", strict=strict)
11:39
